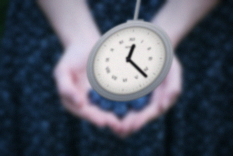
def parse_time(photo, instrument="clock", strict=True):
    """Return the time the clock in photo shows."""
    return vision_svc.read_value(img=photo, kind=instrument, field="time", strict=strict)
12:22
